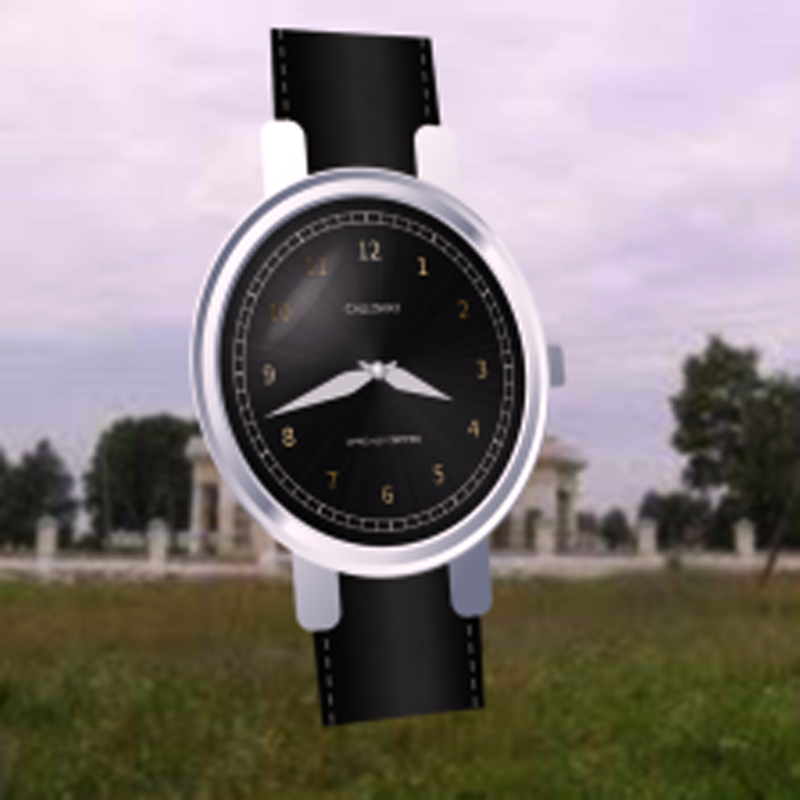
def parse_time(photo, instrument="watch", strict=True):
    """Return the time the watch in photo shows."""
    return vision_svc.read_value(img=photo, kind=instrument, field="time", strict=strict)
3:42
